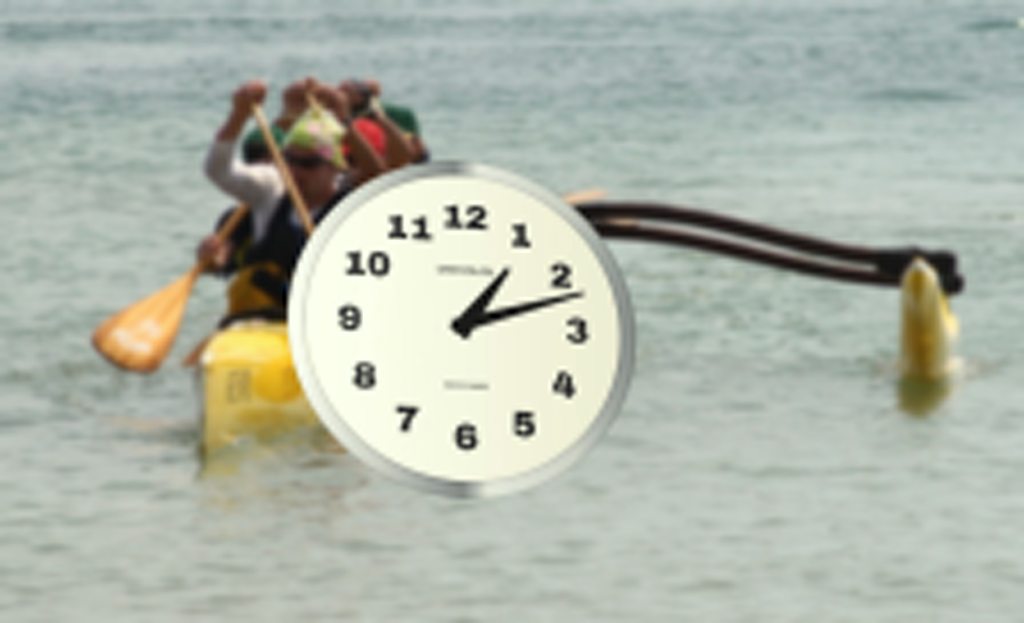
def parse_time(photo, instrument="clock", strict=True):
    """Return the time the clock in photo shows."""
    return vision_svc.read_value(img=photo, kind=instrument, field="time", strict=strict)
1:12
